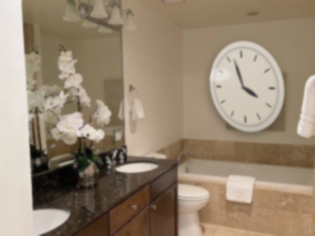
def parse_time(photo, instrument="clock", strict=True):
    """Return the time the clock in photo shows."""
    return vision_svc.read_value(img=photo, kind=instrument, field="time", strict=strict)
3:57
